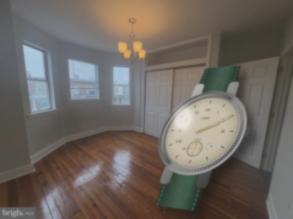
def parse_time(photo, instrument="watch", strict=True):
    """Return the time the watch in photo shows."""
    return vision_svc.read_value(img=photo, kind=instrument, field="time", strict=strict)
2:10
